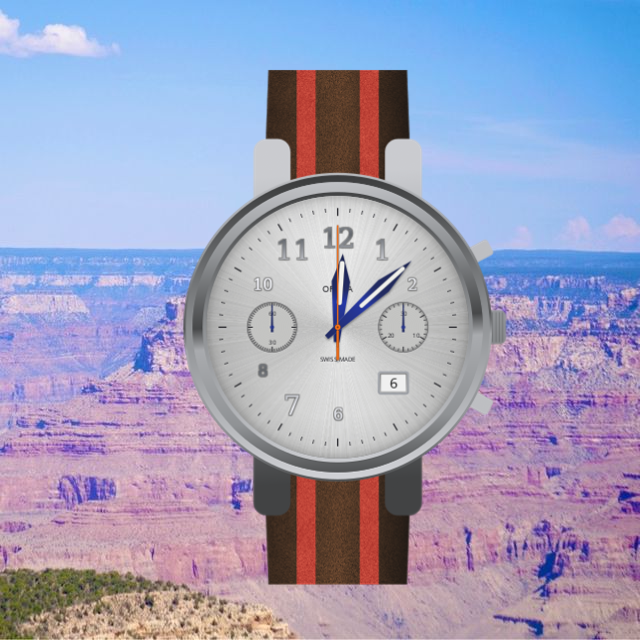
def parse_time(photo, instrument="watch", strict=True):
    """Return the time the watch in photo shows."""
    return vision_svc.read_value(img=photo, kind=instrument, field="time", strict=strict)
12:08
